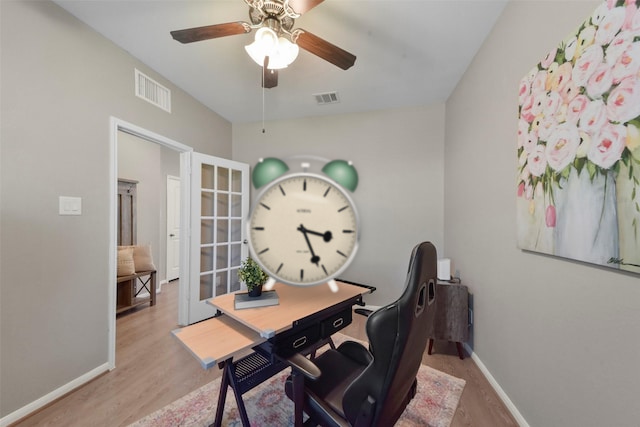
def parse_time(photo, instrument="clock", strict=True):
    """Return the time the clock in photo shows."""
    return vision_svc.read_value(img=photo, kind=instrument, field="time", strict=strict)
3:26
